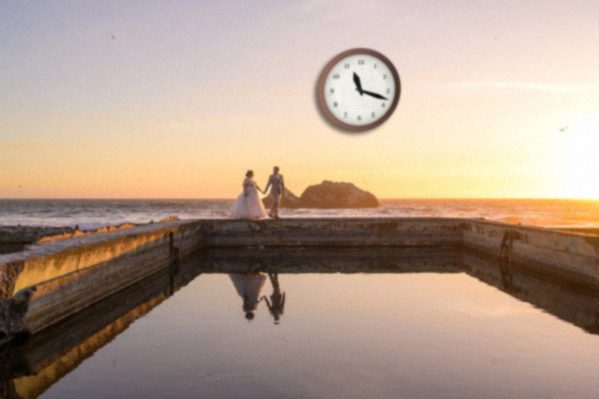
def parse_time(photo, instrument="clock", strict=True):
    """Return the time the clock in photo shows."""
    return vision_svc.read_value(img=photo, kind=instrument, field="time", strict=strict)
11:18
